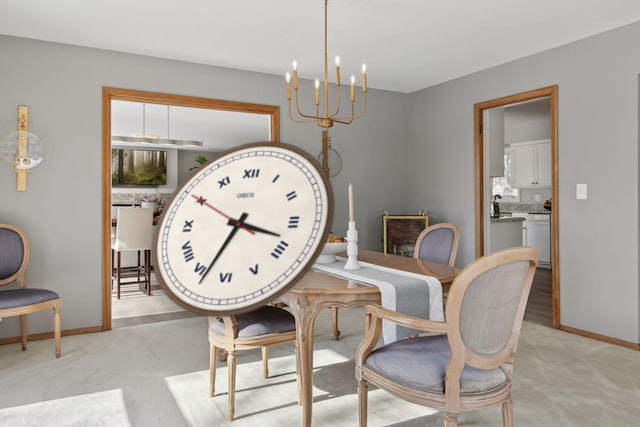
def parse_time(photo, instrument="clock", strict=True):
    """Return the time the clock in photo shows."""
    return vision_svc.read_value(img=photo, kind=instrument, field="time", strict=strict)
3:33:50
